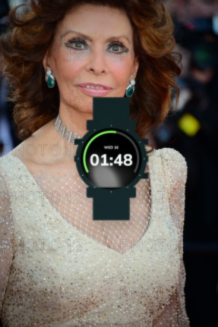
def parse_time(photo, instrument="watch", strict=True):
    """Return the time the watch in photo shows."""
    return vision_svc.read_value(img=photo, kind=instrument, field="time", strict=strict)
1:48
